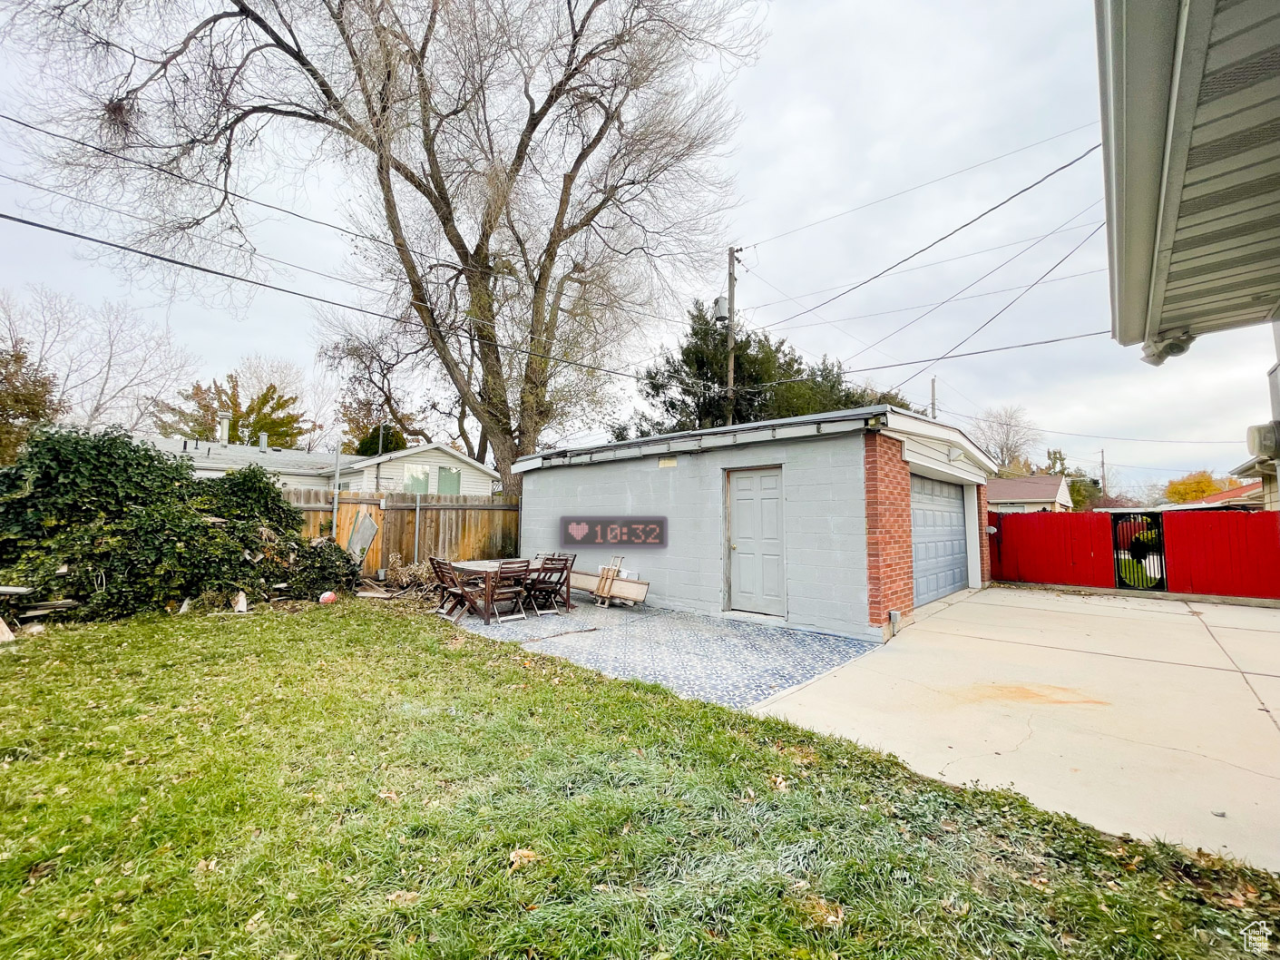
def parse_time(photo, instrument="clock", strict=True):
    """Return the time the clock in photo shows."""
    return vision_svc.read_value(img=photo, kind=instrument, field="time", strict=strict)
10:32
